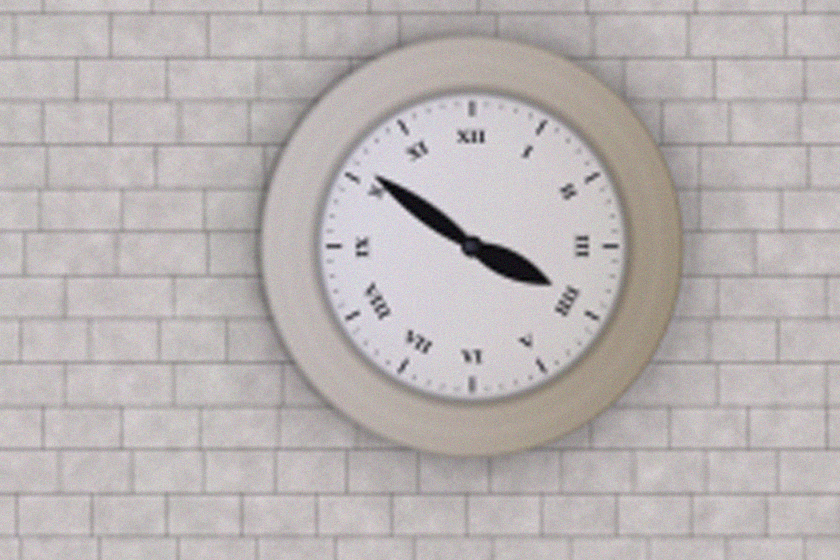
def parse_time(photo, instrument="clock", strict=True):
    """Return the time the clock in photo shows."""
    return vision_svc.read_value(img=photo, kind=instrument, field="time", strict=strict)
3:51
